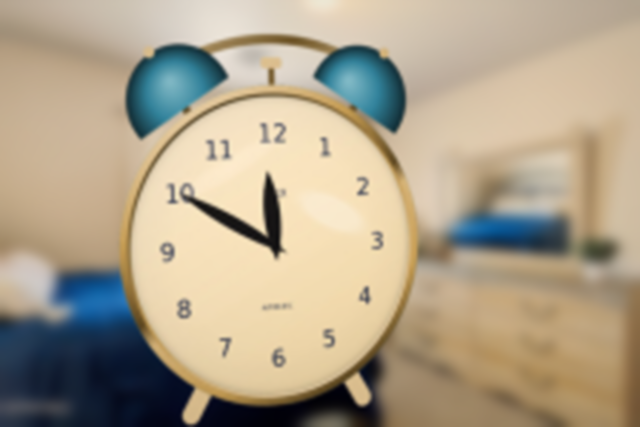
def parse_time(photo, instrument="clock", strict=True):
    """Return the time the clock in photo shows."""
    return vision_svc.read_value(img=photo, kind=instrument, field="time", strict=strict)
11:50
